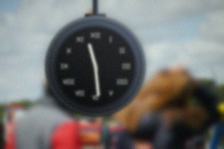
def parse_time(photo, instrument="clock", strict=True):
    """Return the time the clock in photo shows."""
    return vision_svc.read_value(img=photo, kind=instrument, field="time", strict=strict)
11:29
